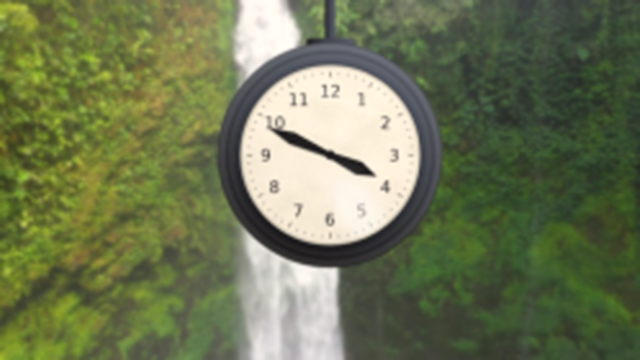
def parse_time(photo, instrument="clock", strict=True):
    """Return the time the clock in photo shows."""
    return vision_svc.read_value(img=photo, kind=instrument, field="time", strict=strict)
3:49
